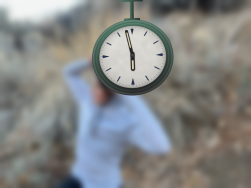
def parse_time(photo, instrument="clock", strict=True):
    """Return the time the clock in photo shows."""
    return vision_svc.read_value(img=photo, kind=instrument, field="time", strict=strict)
5:58
